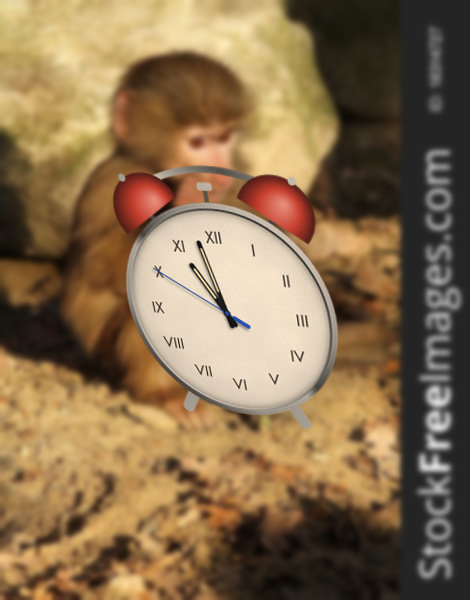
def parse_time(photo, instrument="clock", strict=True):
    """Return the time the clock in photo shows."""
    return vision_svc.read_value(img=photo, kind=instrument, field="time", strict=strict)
10:57:50
